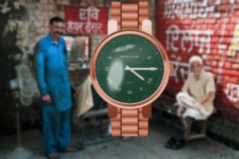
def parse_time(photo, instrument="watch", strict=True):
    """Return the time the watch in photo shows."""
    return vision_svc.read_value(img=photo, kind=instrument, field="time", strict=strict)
4:15
